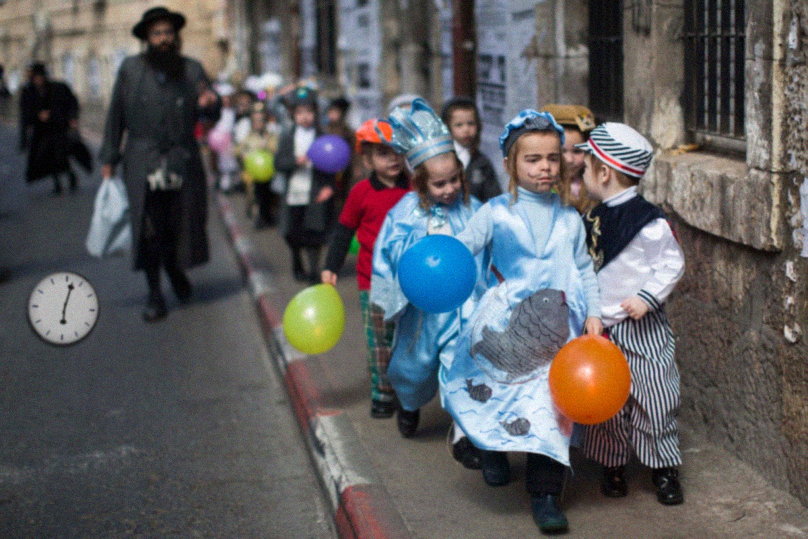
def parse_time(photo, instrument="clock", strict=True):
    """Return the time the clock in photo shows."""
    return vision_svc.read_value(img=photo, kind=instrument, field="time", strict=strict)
6:02
